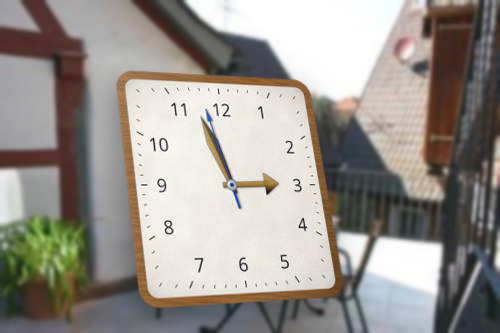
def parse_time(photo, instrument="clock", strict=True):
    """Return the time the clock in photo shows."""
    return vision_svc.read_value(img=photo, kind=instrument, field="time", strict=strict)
2:56:58
